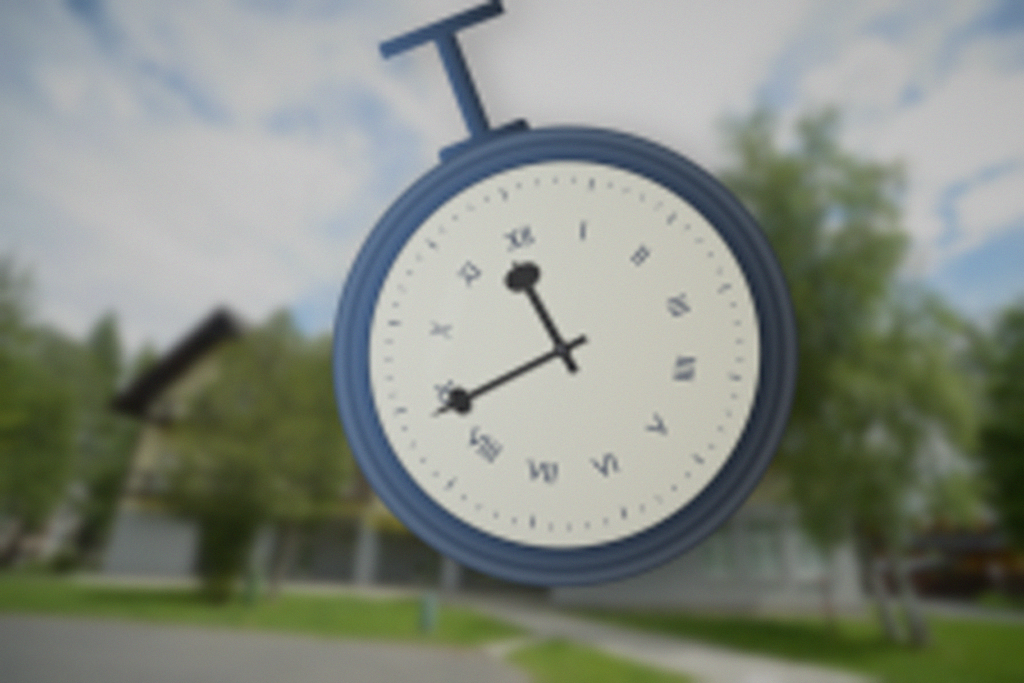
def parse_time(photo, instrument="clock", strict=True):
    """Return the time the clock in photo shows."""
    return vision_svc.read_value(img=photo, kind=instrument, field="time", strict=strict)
11:44
